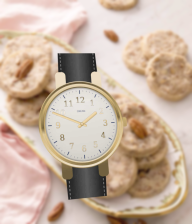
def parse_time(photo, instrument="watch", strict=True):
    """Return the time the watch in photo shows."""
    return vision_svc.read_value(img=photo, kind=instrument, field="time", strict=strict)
1:49
